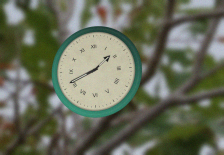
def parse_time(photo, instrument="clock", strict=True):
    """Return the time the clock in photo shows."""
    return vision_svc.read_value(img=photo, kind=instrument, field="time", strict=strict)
1:41
